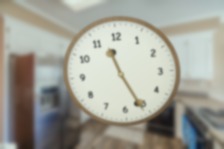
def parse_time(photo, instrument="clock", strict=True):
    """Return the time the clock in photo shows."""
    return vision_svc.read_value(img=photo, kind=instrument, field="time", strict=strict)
11:26
